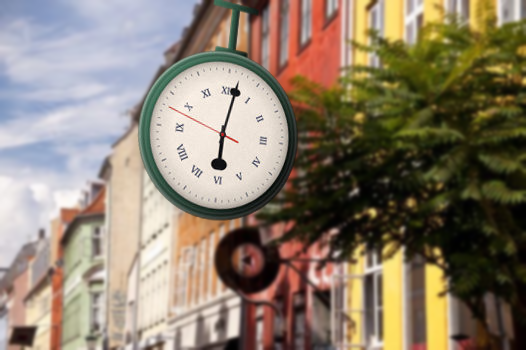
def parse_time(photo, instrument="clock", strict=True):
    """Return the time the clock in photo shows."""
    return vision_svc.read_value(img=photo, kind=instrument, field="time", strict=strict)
6:01:48
